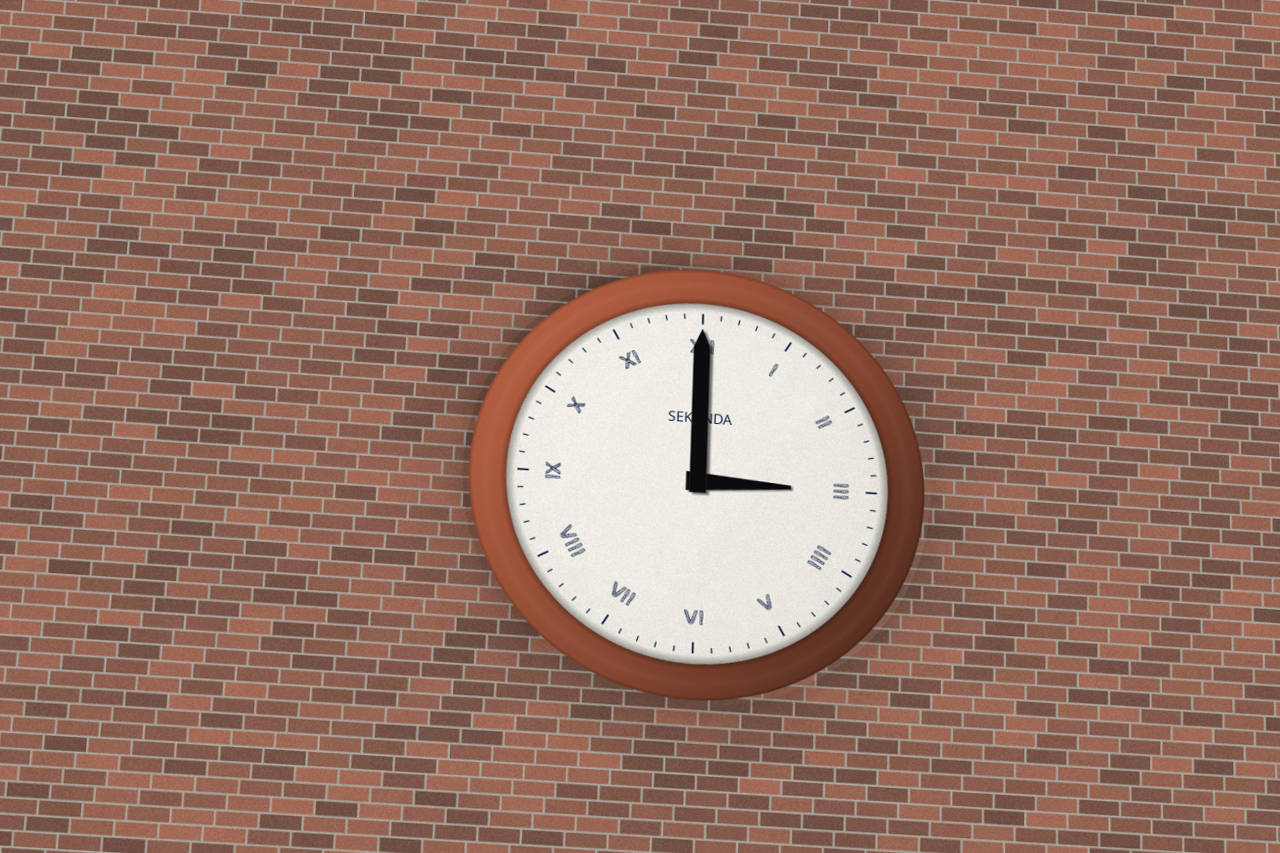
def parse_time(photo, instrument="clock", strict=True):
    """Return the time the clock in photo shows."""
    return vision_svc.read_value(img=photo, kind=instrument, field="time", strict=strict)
3:00
